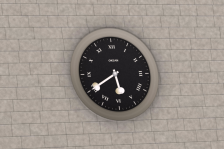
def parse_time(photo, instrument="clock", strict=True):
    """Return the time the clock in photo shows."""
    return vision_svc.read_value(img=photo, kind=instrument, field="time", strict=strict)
5:40
